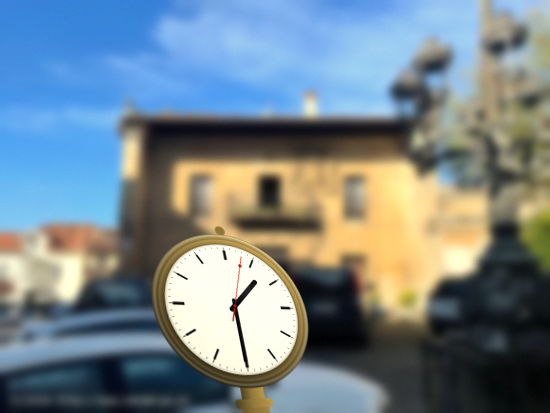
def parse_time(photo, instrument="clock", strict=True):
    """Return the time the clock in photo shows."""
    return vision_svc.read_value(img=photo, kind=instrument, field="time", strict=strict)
1:30:03
